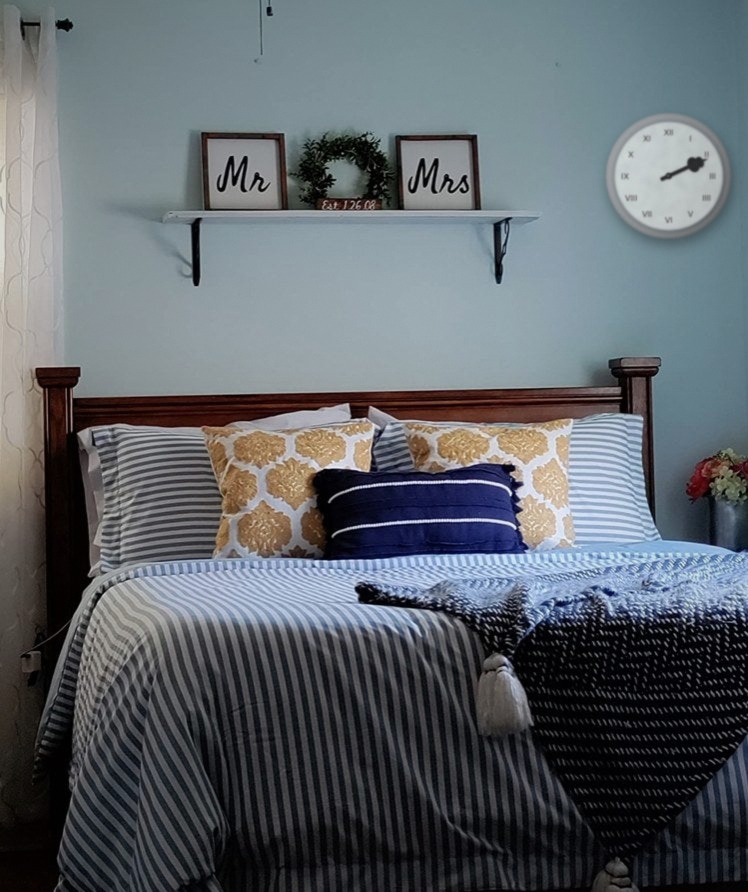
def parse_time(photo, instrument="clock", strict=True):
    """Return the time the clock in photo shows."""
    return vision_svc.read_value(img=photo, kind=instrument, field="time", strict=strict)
2:11
